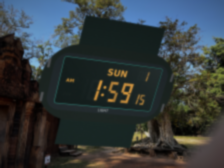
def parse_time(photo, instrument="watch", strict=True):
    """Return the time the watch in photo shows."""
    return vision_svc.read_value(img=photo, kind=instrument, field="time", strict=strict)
1:59:15
